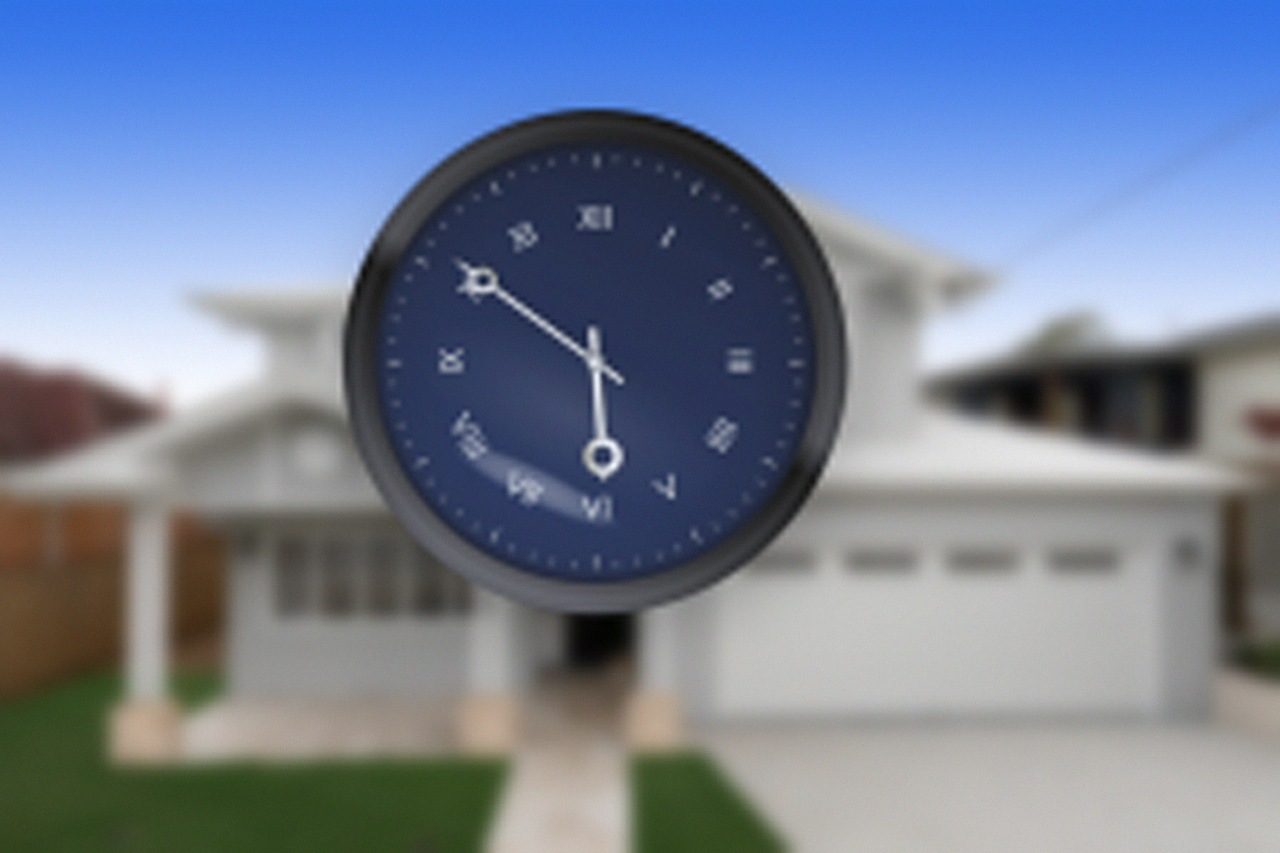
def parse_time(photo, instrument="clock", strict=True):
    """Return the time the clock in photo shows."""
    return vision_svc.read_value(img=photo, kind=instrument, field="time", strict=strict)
5:51
